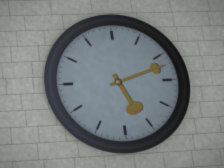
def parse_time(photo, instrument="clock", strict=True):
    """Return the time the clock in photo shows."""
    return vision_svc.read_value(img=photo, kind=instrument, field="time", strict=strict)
5:12
